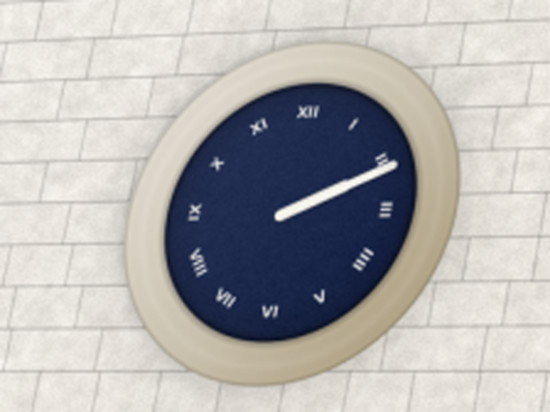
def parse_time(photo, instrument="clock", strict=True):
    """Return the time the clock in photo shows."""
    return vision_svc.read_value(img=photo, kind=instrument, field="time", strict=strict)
2:11
